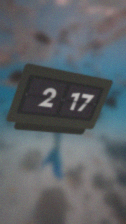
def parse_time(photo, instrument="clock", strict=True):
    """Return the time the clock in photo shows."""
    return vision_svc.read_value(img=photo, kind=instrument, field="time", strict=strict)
2:17
